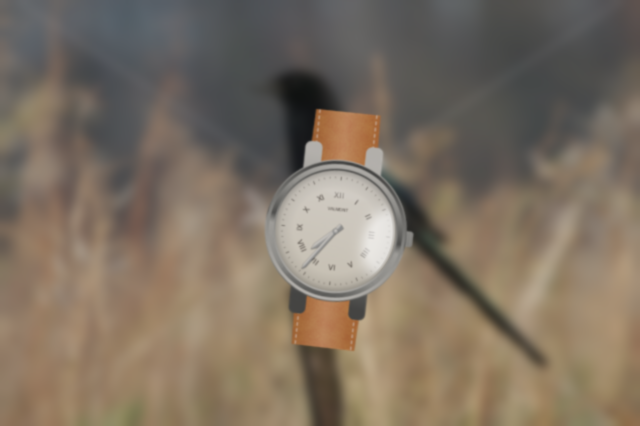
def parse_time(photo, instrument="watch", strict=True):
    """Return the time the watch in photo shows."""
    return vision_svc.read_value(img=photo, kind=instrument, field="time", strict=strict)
7:36
